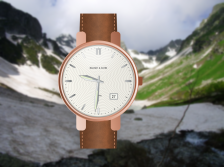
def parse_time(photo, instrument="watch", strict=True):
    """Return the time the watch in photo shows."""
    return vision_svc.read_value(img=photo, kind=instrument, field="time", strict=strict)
9:31
